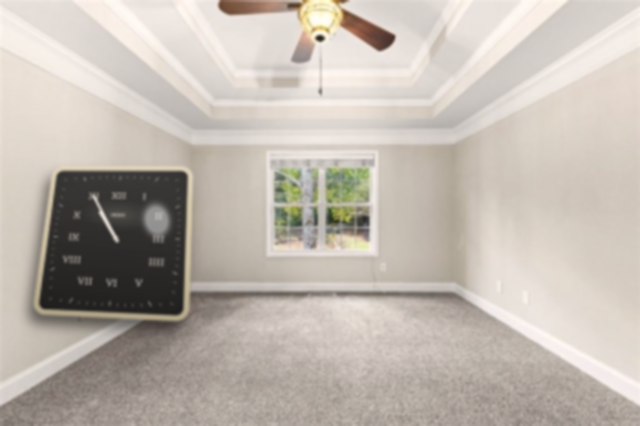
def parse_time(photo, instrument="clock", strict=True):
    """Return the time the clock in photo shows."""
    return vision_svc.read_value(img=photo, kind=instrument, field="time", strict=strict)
10:55
